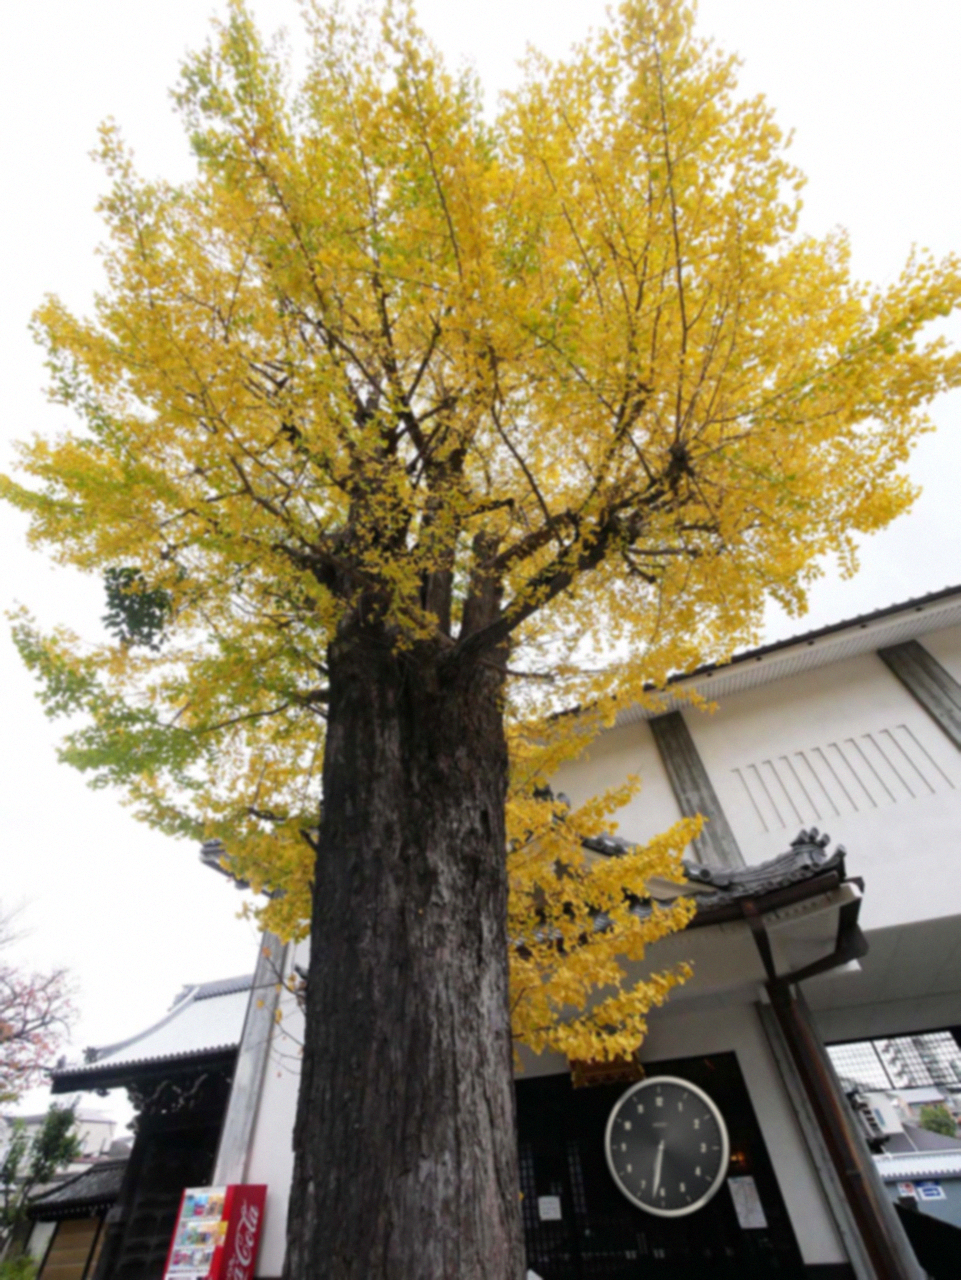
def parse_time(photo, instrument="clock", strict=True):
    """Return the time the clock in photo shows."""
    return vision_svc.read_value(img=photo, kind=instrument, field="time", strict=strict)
6:32
